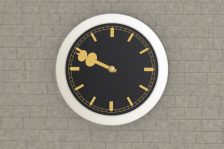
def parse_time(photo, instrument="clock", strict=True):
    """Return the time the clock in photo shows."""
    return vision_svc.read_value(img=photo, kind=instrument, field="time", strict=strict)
9:49
